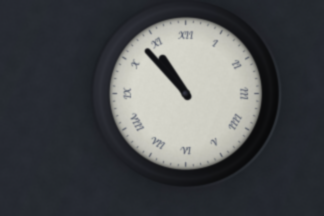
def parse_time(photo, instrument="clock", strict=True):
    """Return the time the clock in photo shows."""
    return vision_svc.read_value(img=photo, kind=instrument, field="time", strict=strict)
10:53
